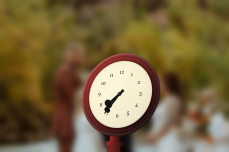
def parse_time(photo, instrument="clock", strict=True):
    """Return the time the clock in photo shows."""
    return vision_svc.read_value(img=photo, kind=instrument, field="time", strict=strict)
7:36
